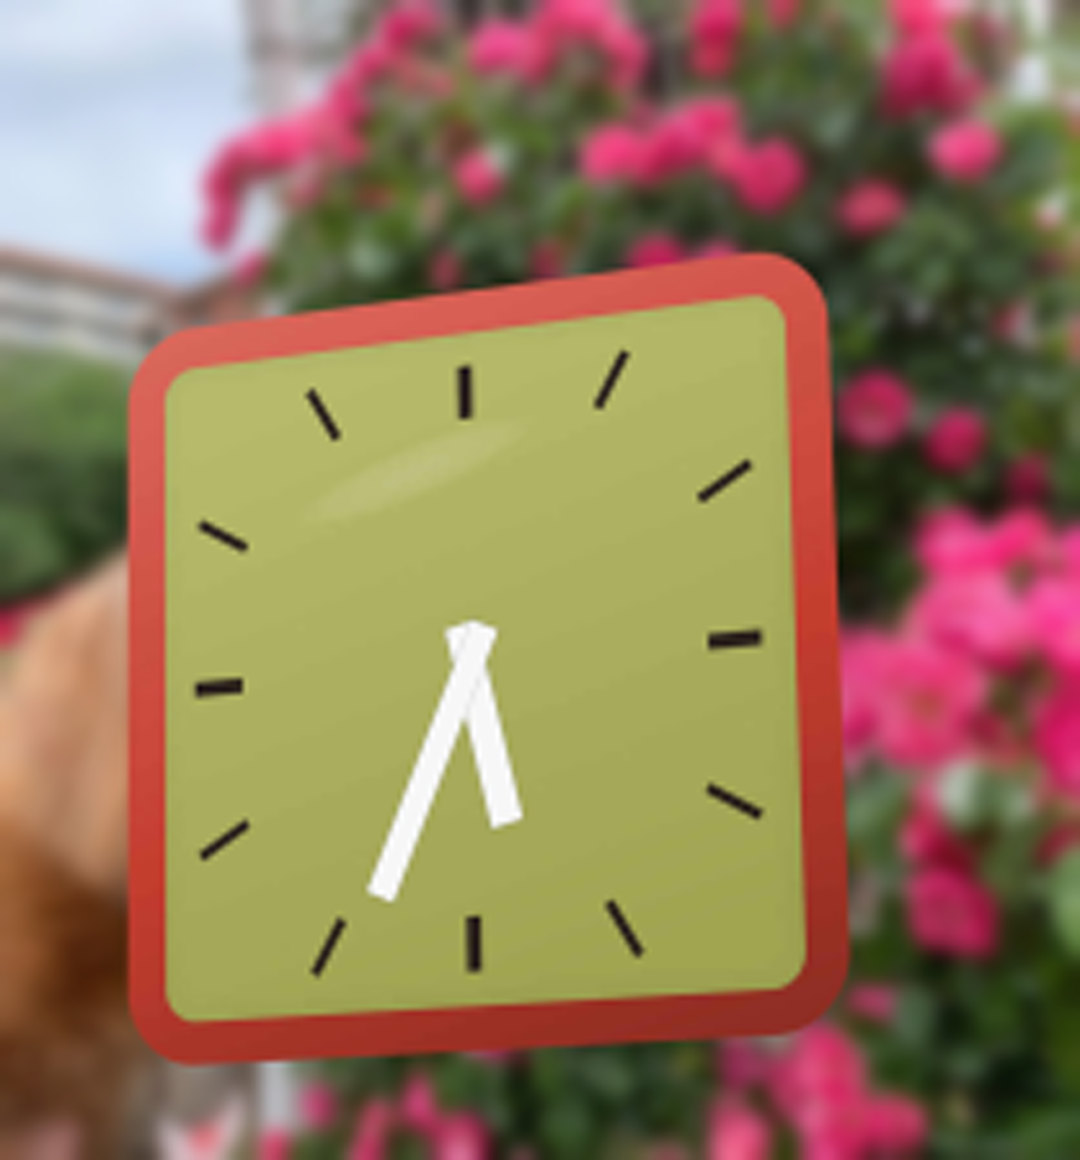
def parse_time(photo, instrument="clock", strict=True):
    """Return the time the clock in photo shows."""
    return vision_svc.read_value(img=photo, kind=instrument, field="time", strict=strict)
5:34
